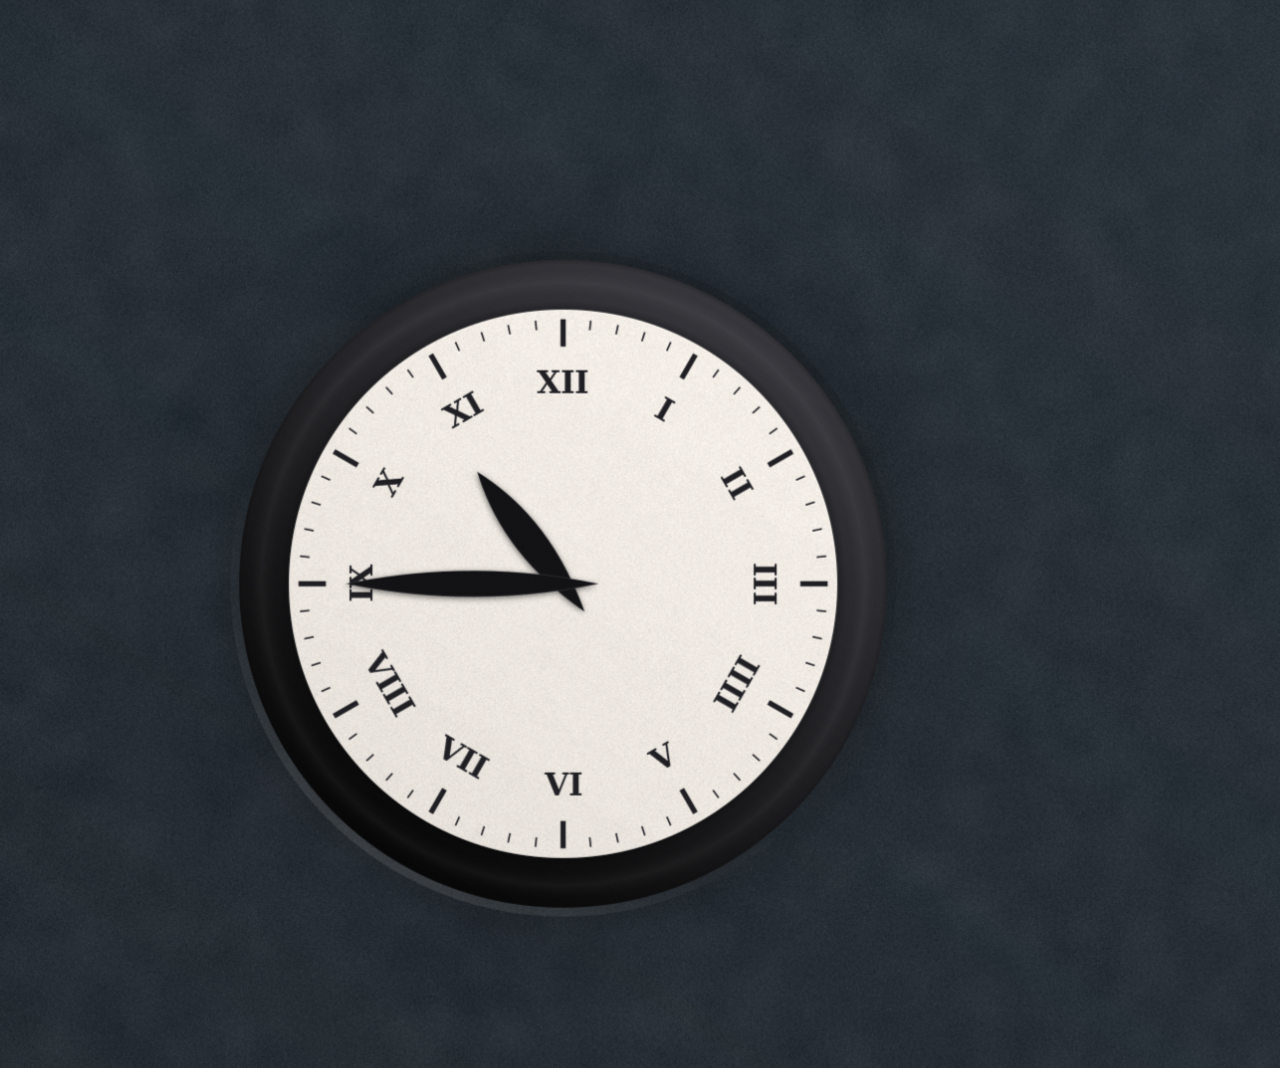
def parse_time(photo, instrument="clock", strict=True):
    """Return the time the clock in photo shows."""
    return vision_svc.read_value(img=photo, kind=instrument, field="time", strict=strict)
10:45
